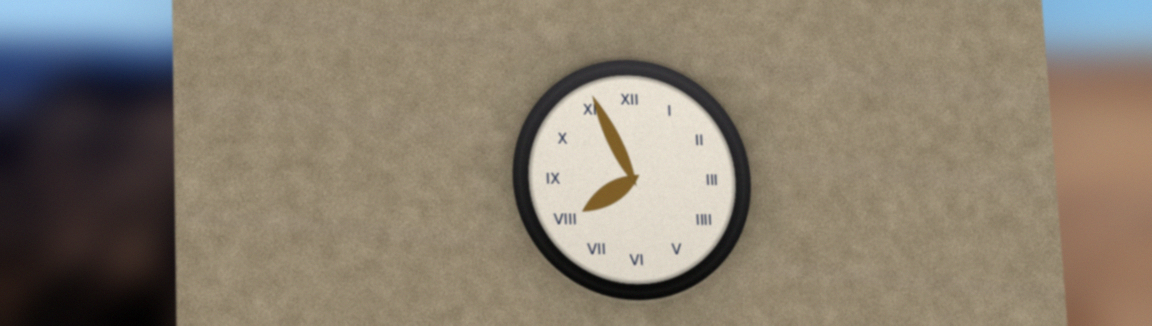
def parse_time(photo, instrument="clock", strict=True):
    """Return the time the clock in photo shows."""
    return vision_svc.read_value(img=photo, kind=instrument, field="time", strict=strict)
7:56
